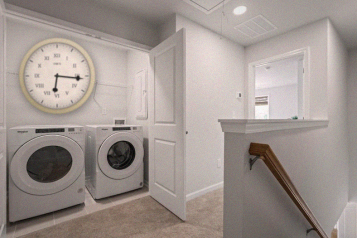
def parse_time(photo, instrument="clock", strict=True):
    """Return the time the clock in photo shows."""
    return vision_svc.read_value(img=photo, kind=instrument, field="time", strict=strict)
6:16
